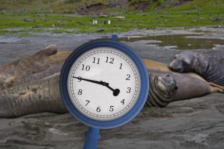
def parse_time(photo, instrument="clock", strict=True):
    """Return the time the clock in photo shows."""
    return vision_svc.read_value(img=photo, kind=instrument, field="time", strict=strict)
3:45
